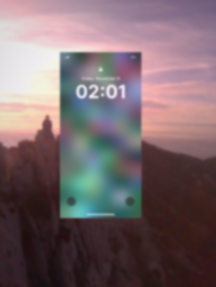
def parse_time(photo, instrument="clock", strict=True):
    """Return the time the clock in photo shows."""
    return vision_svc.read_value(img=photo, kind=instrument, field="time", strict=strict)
2:01
